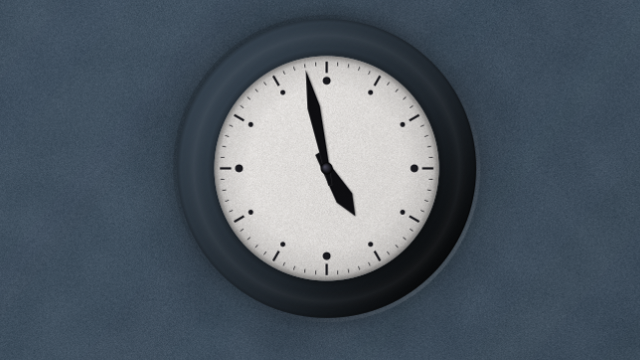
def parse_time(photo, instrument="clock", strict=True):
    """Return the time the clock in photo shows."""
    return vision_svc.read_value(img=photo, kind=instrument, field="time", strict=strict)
4:58
